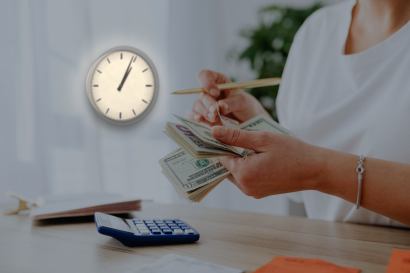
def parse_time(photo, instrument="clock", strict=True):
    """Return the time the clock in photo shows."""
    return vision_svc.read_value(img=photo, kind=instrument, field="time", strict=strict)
1:04
